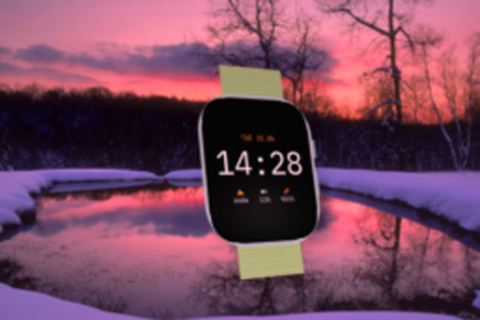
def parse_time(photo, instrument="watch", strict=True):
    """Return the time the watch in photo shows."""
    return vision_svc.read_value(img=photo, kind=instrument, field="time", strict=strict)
14:28
